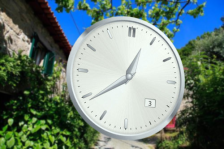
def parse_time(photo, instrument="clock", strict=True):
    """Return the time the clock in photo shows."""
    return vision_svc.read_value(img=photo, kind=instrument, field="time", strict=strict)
12:39
